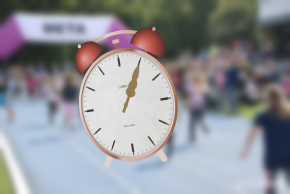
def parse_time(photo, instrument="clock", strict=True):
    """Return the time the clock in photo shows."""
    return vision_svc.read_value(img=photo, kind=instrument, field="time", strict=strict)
1:05
